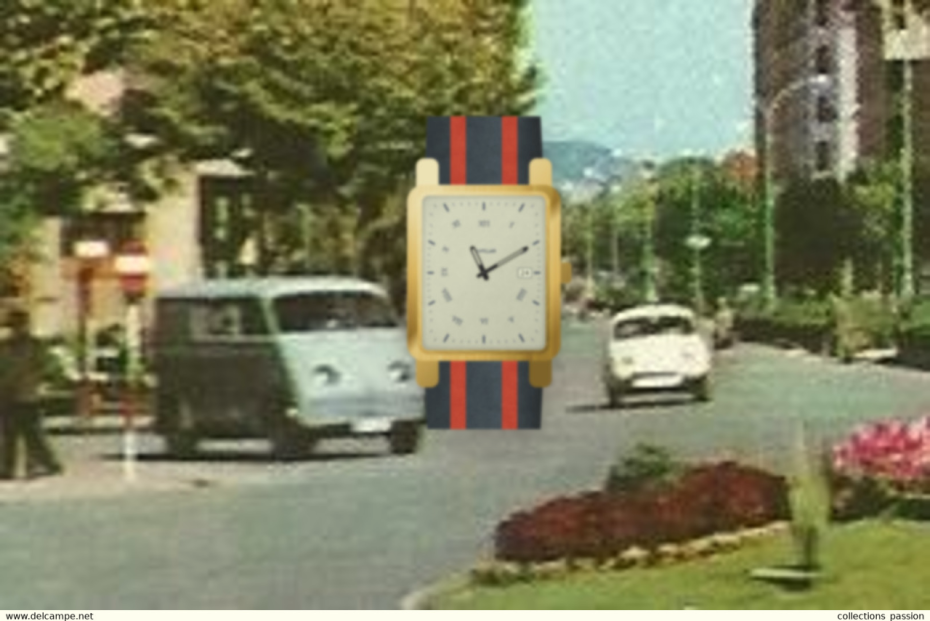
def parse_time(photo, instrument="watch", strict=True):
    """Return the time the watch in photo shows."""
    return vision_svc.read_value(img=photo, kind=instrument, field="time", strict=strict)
11:10
